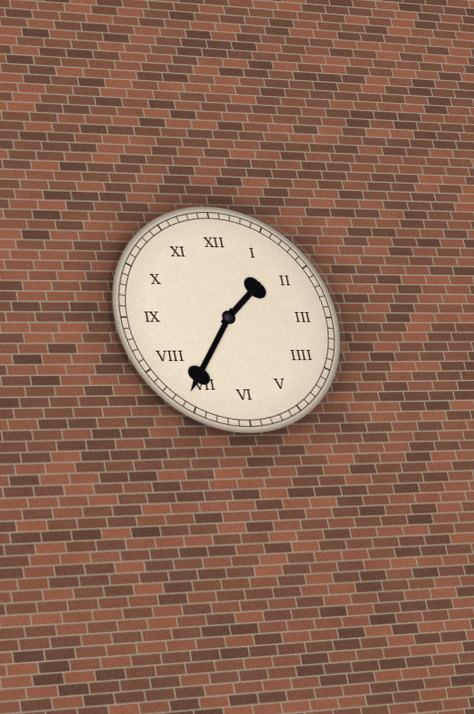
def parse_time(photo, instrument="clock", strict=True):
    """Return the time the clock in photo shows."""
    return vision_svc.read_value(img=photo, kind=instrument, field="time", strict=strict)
1:36
